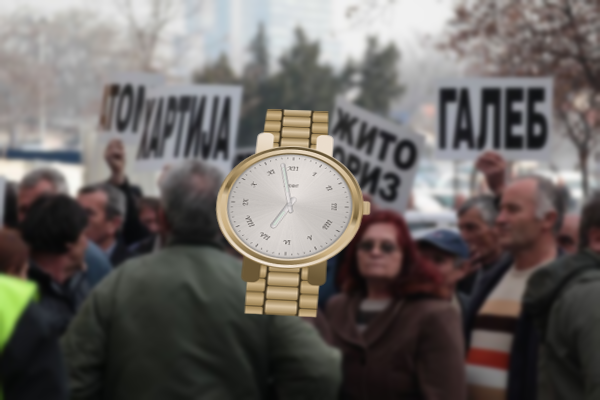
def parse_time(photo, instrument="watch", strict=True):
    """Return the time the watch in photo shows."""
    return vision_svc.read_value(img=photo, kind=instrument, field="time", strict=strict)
6:58
